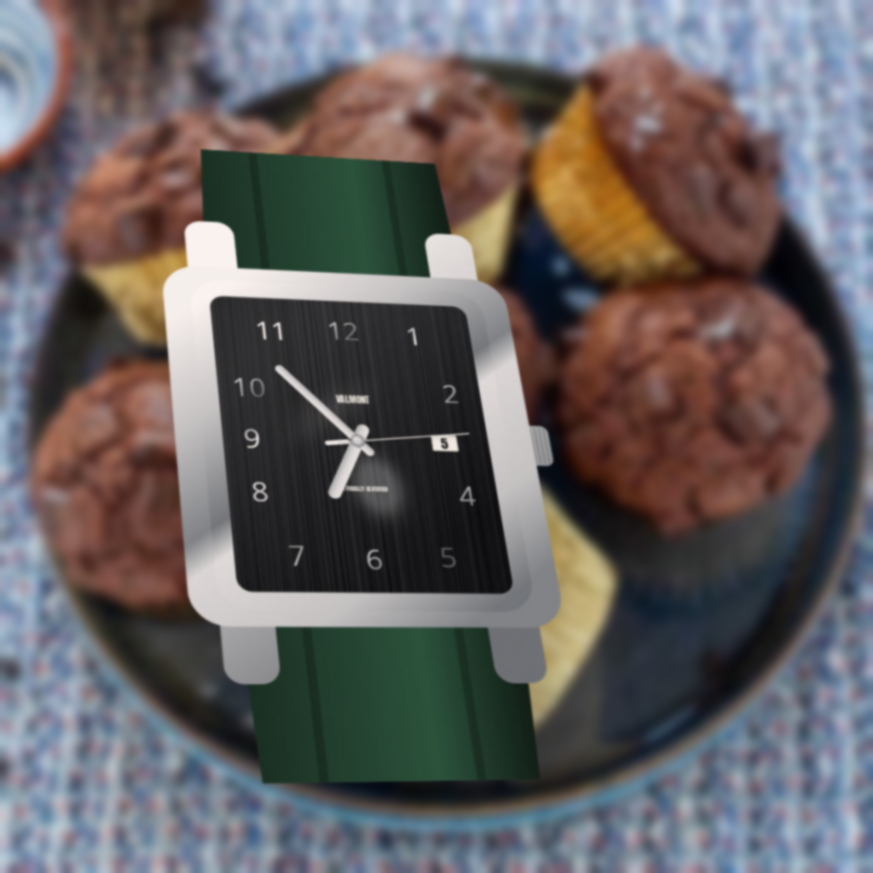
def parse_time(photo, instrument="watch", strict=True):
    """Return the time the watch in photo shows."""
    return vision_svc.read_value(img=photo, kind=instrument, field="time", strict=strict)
6:53:14
